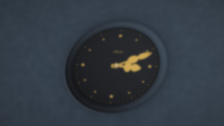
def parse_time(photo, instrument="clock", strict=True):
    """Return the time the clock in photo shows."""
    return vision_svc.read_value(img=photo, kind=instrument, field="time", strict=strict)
3:11
